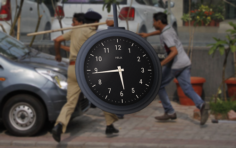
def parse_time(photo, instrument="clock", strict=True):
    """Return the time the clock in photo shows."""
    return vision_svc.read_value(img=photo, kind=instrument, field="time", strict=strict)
5:44
